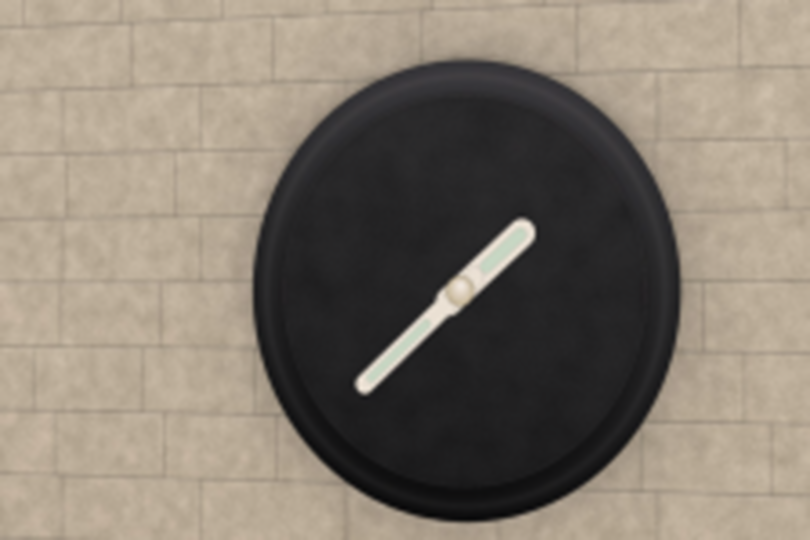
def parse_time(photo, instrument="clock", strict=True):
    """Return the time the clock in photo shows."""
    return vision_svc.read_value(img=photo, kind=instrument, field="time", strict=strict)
1:38
